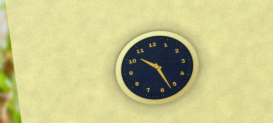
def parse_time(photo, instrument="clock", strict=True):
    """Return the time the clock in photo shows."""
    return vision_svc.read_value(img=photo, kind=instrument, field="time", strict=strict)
10:27
